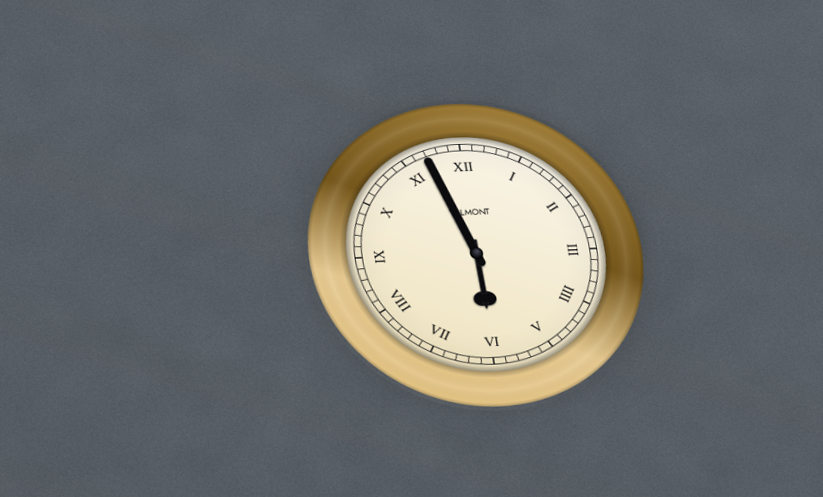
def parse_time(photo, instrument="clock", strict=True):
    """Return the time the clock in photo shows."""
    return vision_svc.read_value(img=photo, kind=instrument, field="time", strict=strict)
5:57
